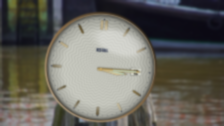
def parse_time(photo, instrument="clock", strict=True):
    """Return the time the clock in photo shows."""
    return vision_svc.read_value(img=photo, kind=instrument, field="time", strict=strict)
3:15
